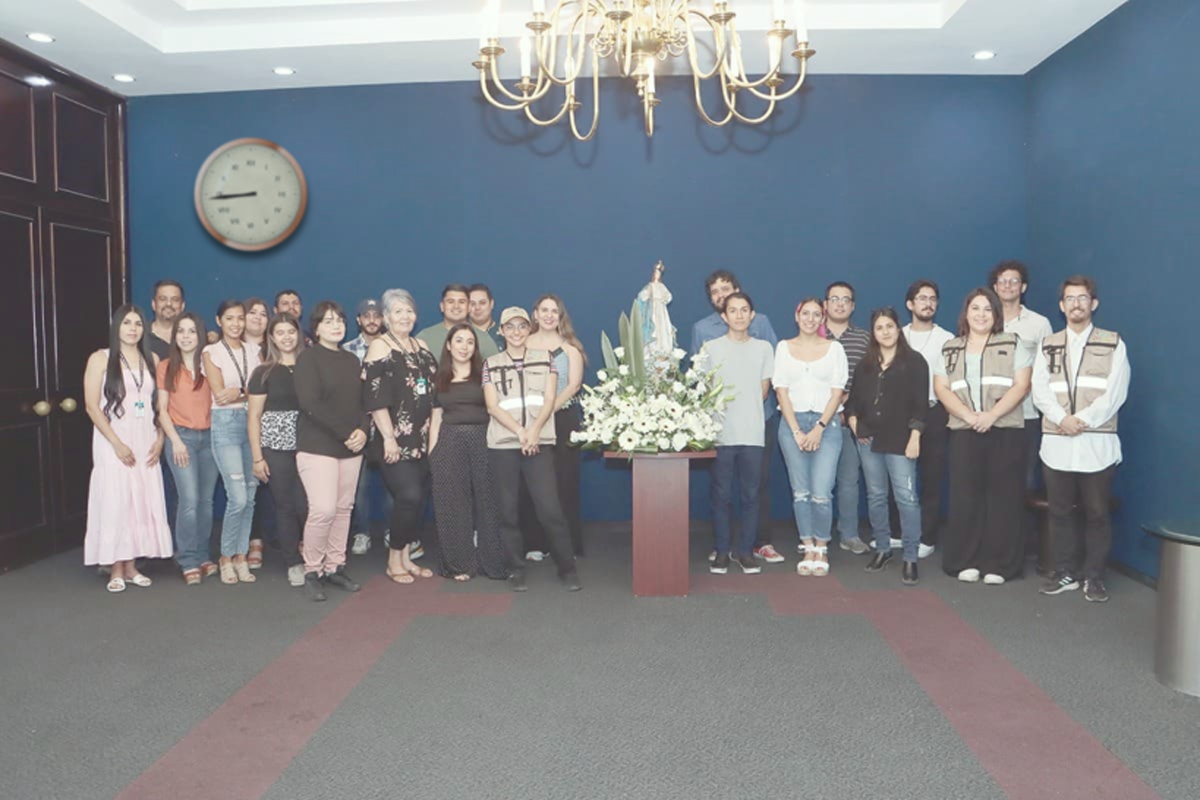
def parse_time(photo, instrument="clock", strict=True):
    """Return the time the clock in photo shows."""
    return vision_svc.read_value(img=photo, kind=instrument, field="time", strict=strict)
8:44
